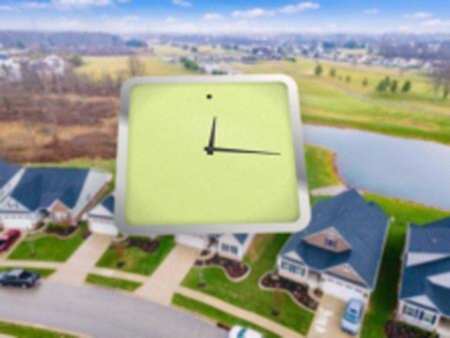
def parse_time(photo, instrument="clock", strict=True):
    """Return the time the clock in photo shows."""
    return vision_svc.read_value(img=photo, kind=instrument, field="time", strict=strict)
12:16
